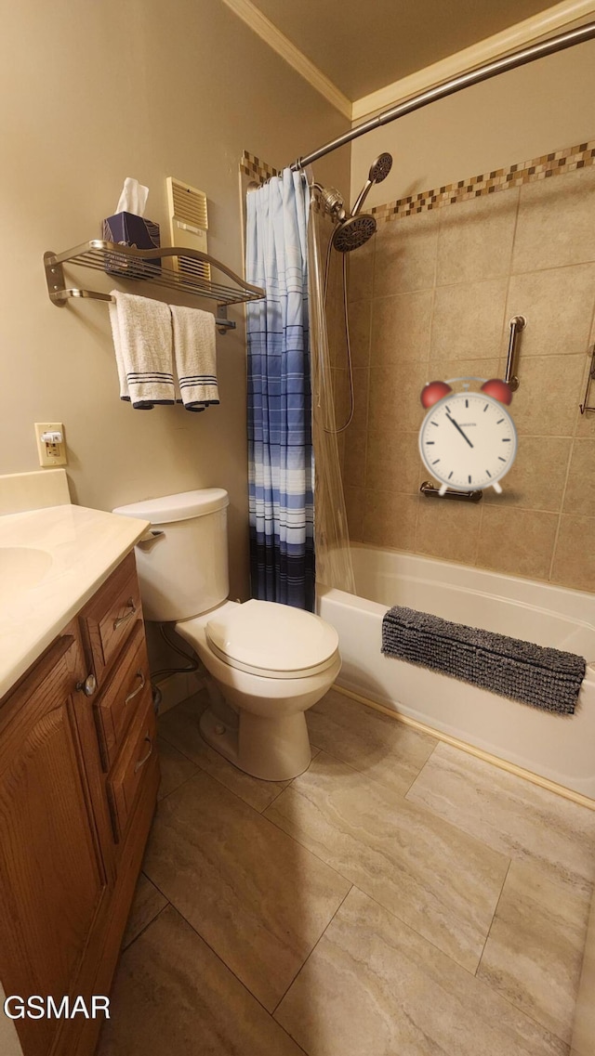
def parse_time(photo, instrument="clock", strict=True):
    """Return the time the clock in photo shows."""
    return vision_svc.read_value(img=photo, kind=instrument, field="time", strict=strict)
10:54
